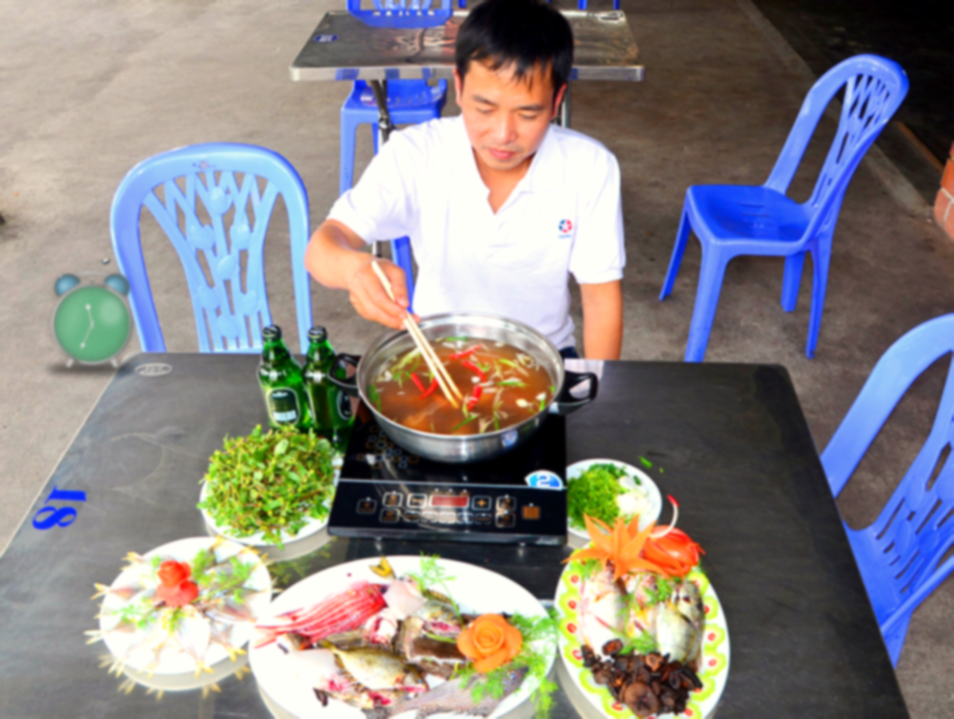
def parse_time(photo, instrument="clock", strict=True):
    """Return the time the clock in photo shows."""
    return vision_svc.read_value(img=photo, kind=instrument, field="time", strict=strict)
11:34
